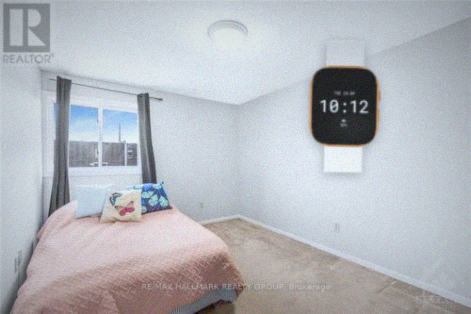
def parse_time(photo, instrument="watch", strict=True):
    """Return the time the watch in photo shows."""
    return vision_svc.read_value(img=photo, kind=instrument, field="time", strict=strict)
10:12
